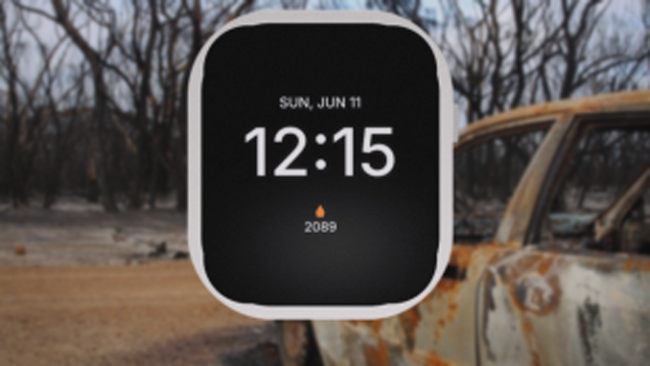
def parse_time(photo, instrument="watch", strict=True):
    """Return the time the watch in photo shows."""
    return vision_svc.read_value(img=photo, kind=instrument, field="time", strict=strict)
12:15
